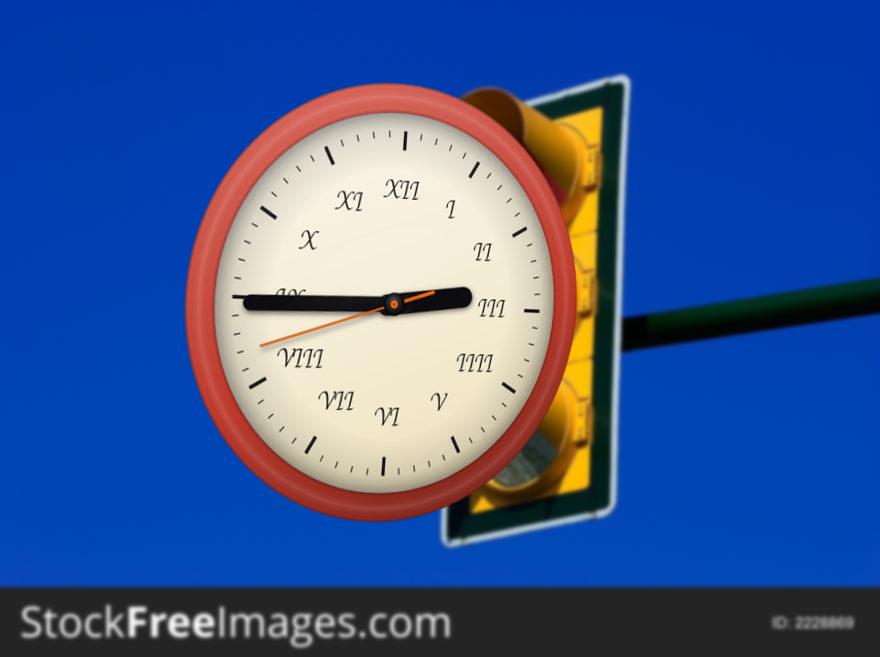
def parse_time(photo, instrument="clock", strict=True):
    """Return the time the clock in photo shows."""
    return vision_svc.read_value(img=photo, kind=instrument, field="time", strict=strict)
2:44:42
